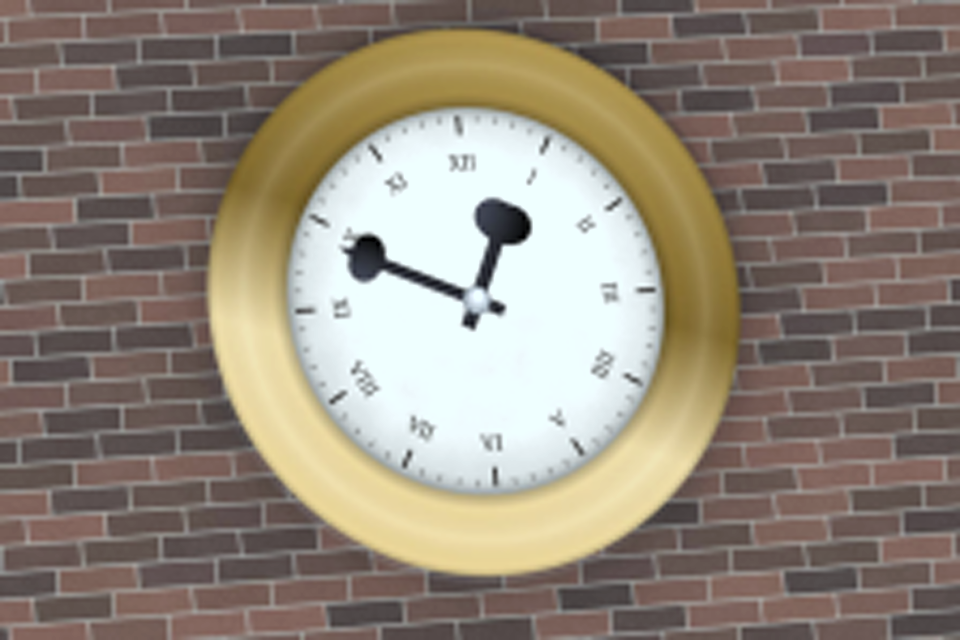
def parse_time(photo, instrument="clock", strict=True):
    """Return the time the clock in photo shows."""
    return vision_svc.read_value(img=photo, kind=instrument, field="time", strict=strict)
12:49
